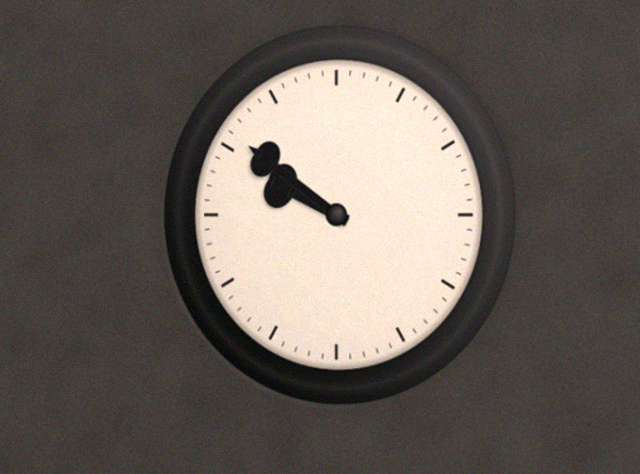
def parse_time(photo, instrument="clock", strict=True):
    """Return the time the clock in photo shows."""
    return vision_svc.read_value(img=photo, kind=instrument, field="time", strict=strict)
9:51
